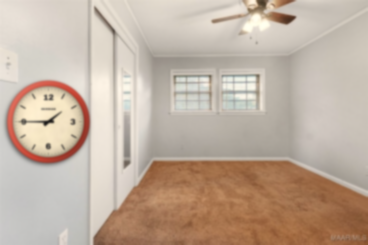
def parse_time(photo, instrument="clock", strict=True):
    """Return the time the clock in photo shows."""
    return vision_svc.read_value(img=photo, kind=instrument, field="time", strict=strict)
1:45
